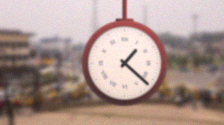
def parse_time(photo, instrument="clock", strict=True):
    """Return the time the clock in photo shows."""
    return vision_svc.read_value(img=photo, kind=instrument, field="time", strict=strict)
1:22
